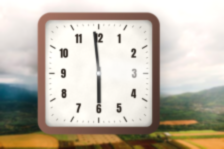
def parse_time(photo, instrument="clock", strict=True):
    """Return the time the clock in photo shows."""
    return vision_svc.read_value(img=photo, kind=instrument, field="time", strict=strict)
5:59
